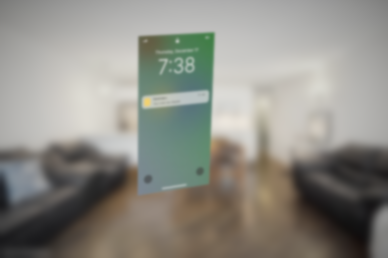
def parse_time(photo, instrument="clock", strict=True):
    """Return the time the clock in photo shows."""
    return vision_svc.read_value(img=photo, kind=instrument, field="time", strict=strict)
7:38
